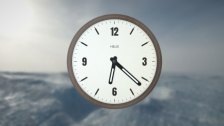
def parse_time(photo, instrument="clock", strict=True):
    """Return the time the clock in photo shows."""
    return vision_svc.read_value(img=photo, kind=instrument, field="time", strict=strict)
6:22
